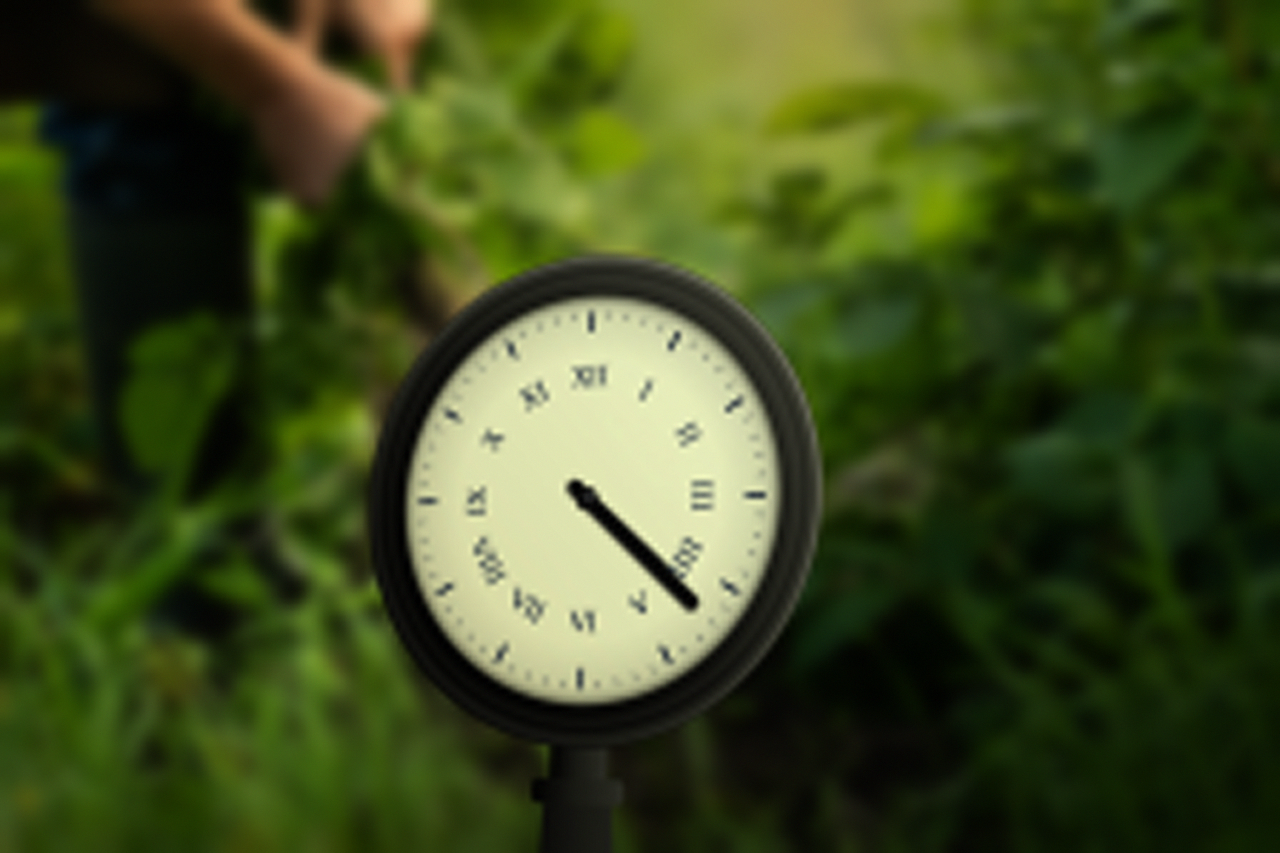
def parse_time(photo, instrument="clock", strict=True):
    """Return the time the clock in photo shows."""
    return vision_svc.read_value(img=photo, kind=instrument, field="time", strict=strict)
4:22
